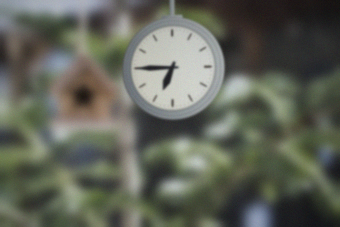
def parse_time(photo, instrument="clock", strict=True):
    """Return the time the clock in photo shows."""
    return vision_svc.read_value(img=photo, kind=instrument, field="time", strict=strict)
6:45
